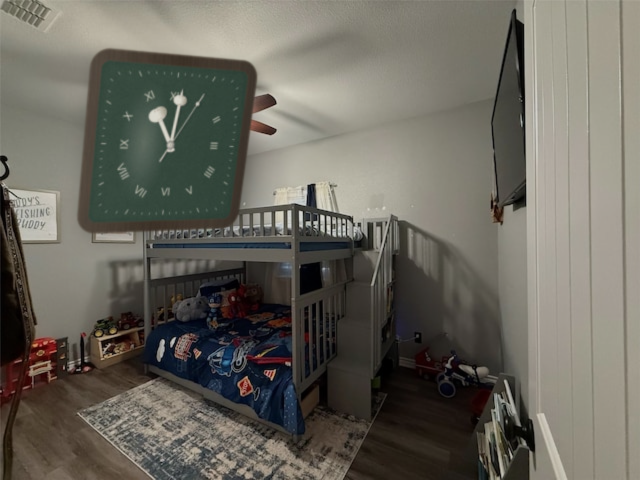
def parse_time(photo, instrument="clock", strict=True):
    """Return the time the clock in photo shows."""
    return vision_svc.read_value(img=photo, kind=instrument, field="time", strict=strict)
11:01:05
